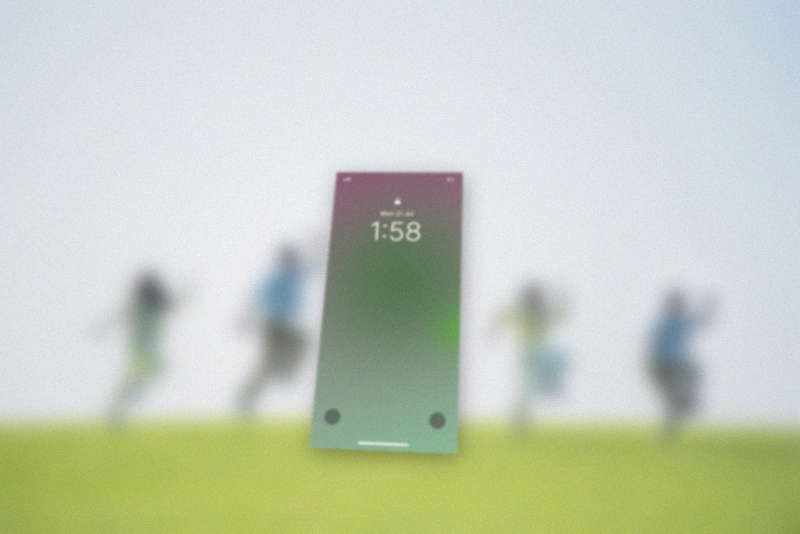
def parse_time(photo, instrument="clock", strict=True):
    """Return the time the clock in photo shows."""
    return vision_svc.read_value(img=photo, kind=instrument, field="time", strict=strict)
1:58
